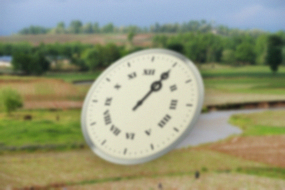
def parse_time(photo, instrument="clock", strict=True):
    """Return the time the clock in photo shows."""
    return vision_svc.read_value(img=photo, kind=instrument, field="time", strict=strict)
1:05
